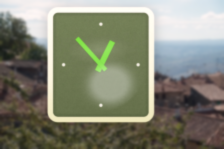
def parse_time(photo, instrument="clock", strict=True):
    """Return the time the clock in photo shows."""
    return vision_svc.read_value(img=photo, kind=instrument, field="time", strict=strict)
12:53
